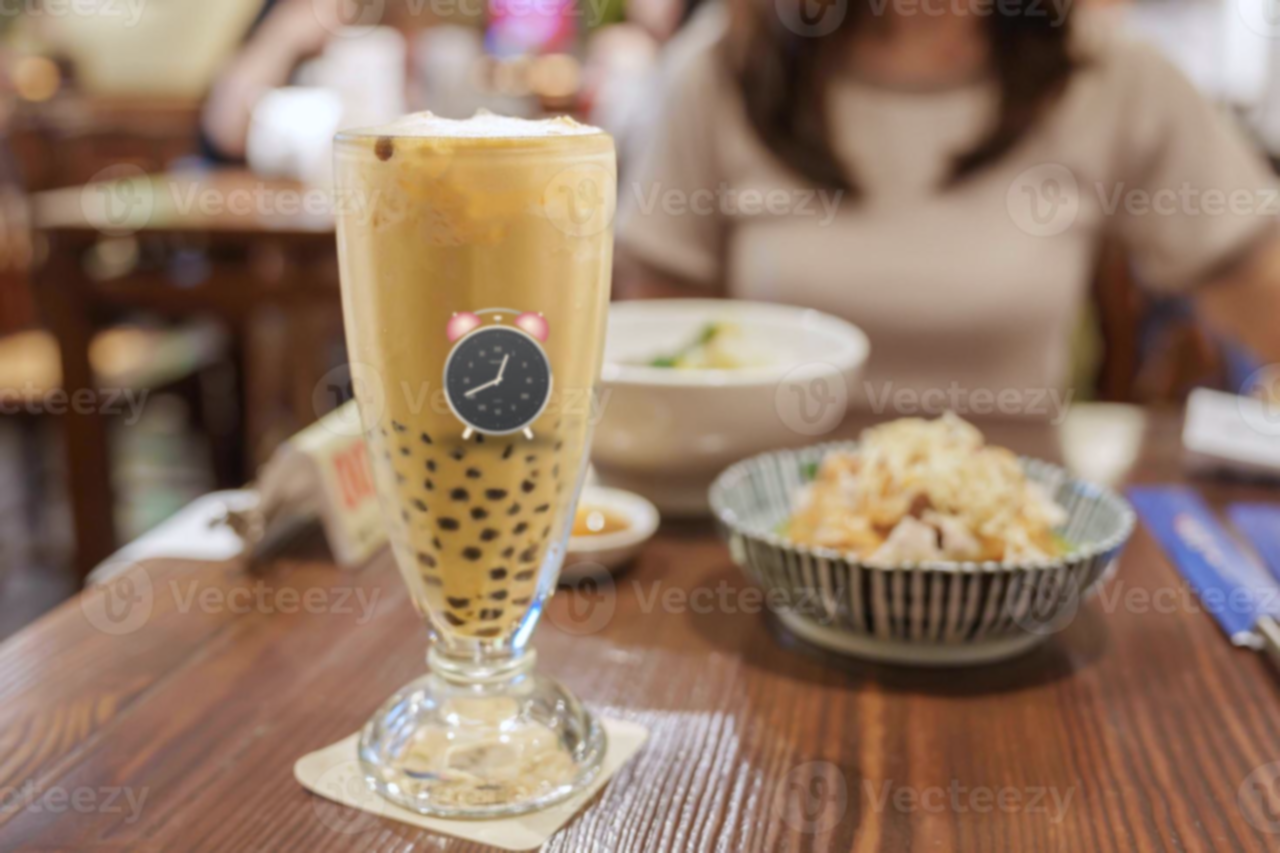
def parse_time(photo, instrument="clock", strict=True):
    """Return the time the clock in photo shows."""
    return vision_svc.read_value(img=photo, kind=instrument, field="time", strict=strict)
12:41
